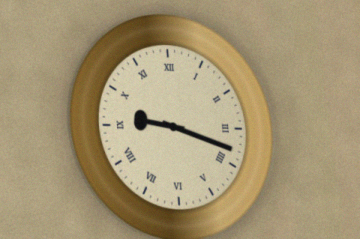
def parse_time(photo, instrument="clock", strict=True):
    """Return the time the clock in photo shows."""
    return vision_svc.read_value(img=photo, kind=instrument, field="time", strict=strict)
9:18
